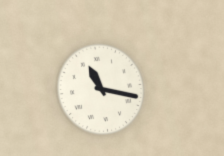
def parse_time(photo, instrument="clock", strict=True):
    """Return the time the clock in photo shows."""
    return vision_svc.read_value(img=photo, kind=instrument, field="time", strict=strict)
11:18
